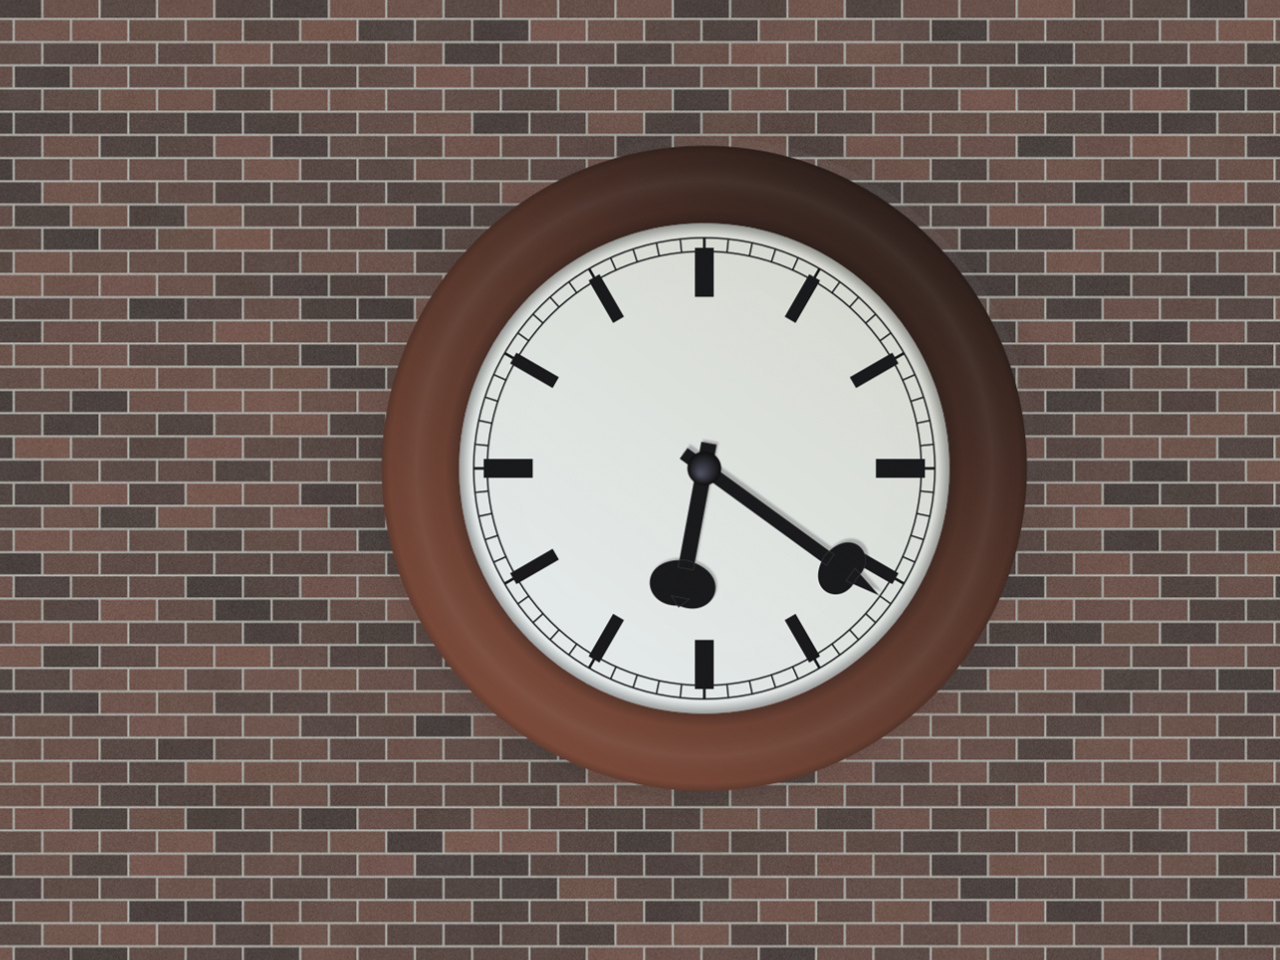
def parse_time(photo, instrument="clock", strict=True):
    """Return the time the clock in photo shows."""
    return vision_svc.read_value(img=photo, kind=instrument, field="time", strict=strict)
6:21
